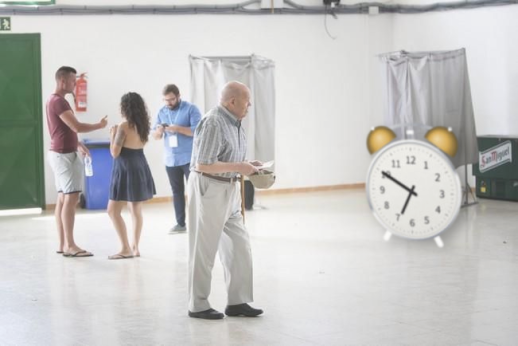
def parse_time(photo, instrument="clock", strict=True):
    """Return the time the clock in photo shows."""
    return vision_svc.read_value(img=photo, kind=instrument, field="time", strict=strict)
6:50
